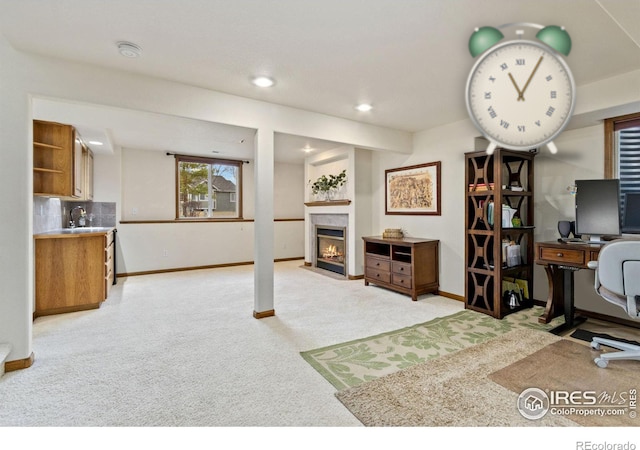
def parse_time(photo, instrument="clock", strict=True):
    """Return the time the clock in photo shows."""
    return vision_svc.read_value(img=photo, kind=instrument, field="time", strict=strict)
11:05
